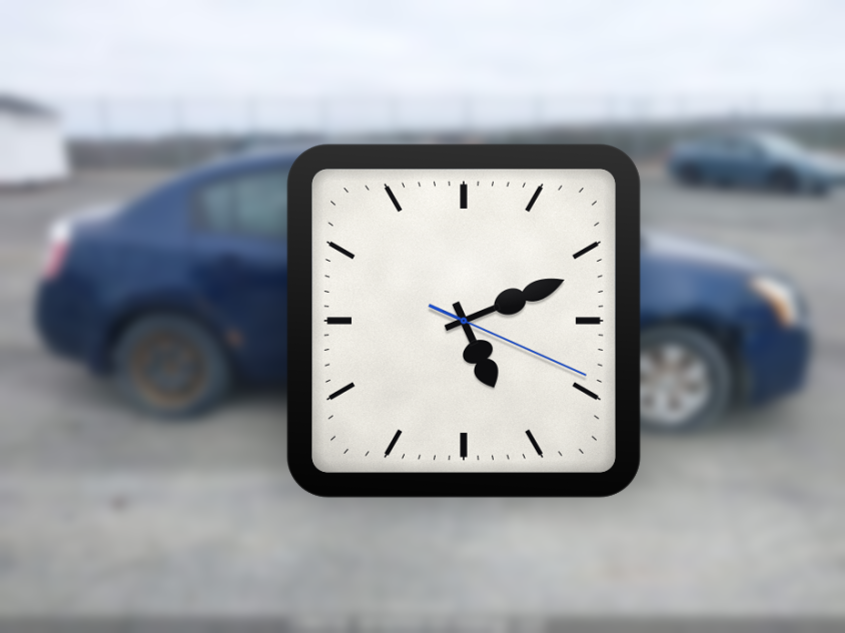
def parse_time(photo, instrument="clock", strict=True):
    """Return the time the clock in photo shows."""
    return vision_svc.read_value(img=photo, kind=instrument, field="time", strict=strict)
5:11:19
